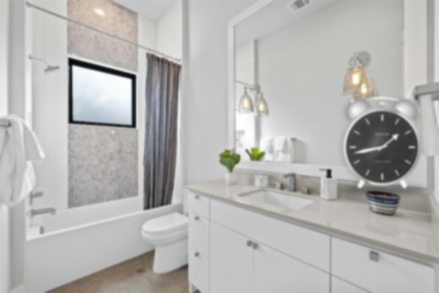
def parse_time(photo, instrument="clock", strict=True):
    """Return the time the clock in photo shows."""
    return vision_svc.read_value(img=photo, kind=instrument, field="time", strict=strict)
1:43
